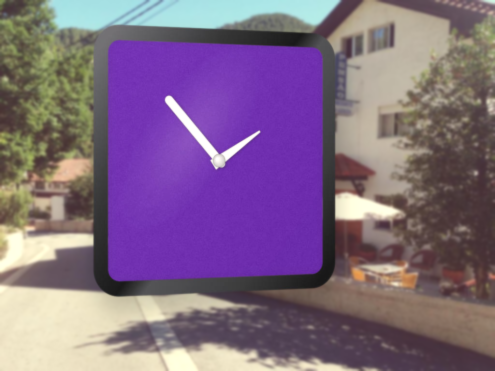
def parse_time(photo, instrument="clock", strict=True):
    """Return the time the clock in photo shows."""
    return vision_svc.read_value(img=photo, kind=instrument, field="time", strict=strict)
1:53
